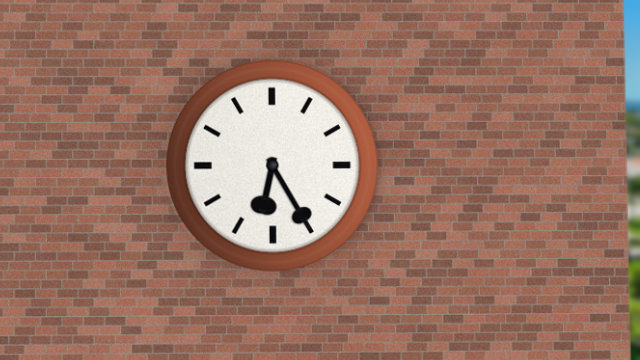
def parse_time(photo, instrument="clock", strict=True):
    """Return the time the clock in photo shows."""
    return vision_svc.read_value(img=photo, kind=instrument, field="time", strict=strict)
6:25
